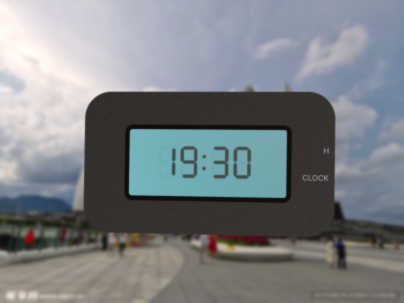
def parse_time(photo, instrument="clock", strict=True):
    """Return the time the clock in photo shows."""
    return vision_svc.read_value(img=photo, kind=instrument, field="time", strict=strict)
19:30
